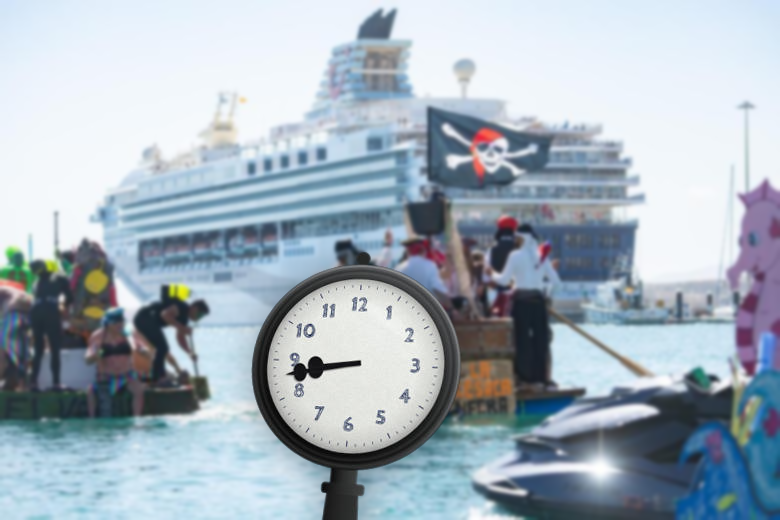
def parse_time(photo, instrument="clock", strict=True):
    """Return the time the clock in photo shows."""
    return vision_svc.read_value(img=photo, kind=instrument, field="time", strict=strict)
8:43
